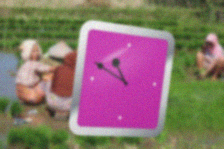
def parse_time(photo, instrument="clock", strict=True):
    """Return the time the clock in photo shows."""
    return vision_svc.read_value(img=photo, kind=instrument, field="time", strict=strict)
10:49
